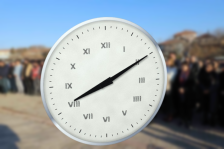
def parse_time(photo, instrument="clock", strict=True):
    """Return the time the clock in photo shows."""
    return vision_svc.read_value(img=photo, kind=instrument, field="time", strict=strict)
8:10
